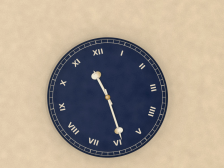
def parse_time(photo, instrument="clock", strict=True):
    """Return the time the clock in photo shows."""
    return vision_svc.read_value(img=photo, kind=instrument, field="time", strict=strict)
11:29
